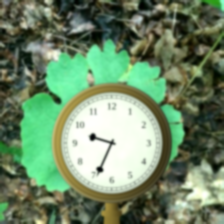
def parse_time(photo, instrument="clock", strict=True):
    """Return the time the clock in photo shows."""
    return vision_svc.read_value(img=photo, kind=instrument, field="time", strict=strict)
9:34
